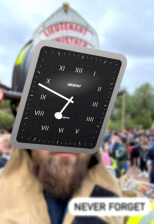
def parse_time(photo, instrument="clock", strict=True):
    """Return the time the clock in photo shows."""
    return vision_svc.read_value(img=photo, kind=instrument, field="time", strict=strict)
6:48
